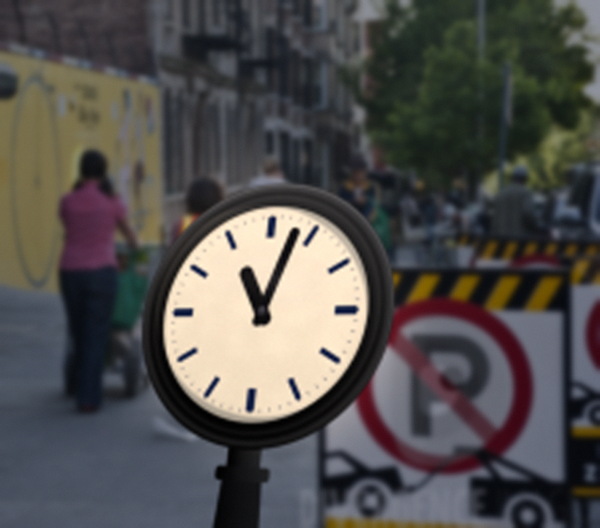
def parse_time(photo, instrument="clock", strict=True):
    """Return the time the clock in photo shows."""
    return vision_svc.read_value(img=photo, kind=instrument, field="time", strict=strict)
11:03
